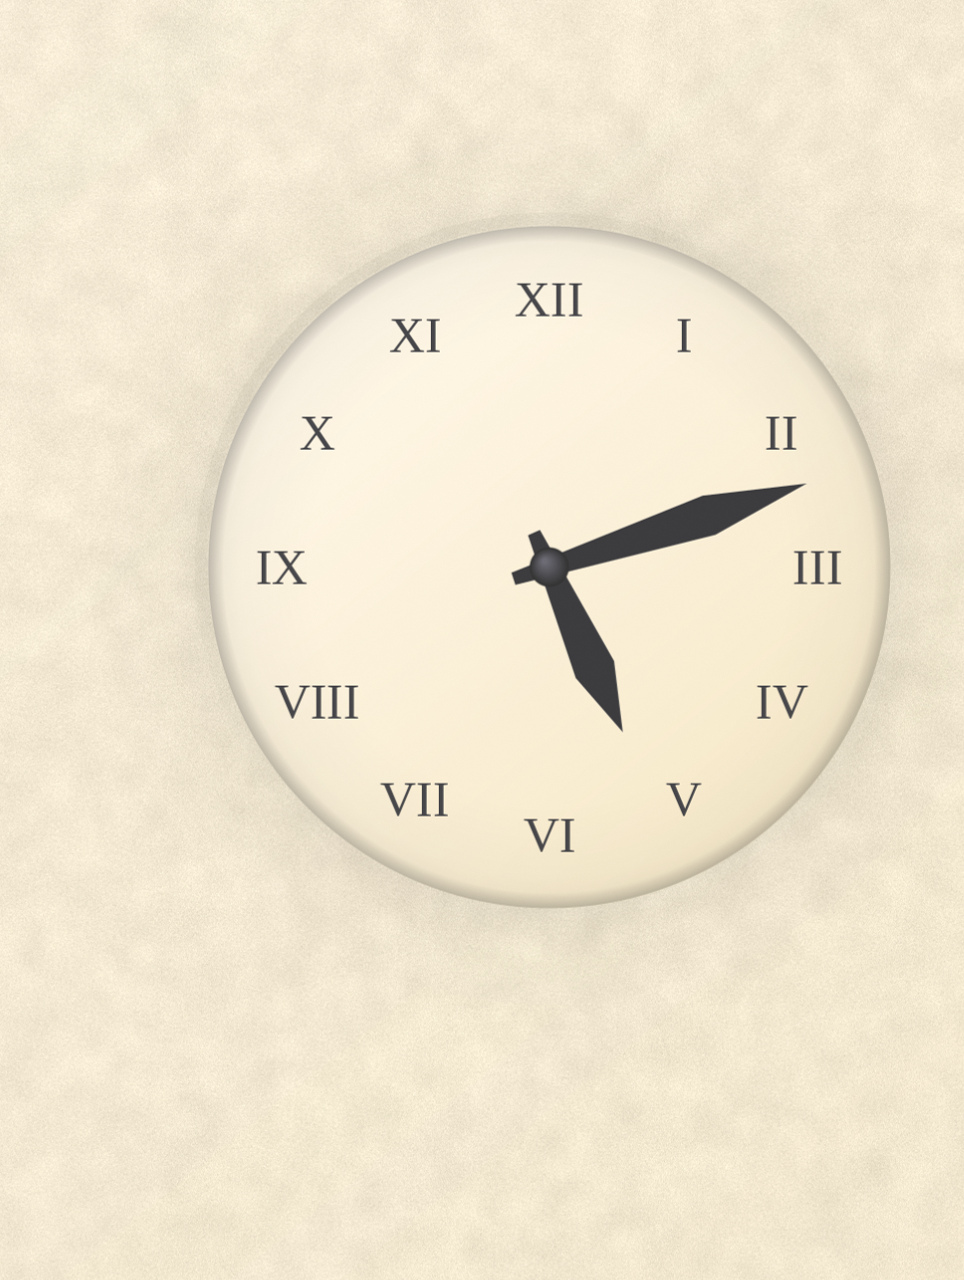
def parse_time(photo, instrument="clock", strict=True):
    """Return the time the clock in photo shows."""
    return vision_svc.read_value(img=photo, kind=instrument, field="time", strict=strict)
5:12
